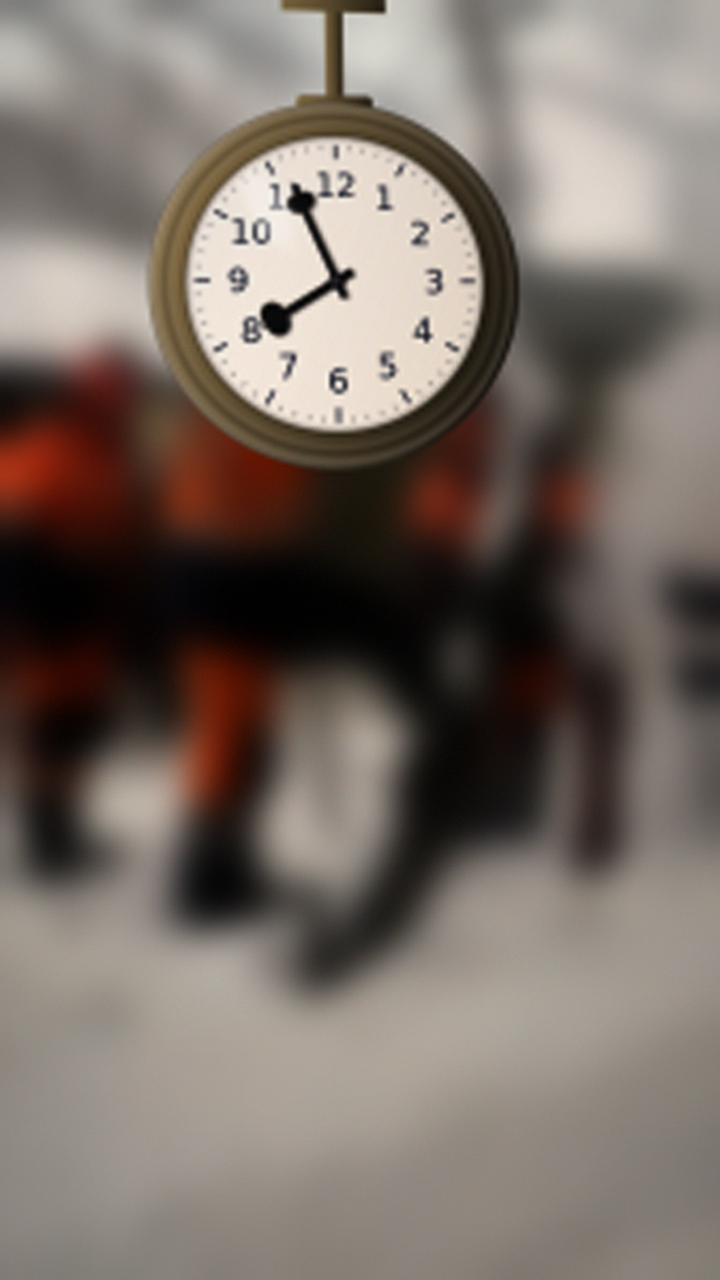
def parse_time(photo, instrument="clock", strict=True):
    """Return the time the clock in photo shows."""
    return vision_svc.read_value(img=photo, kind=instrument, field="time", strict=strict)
7:56
